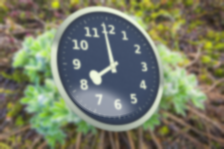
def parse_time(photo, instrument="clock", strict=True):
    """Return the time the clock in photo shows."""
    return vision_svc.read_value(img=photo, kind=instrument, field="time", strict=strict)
7:59
